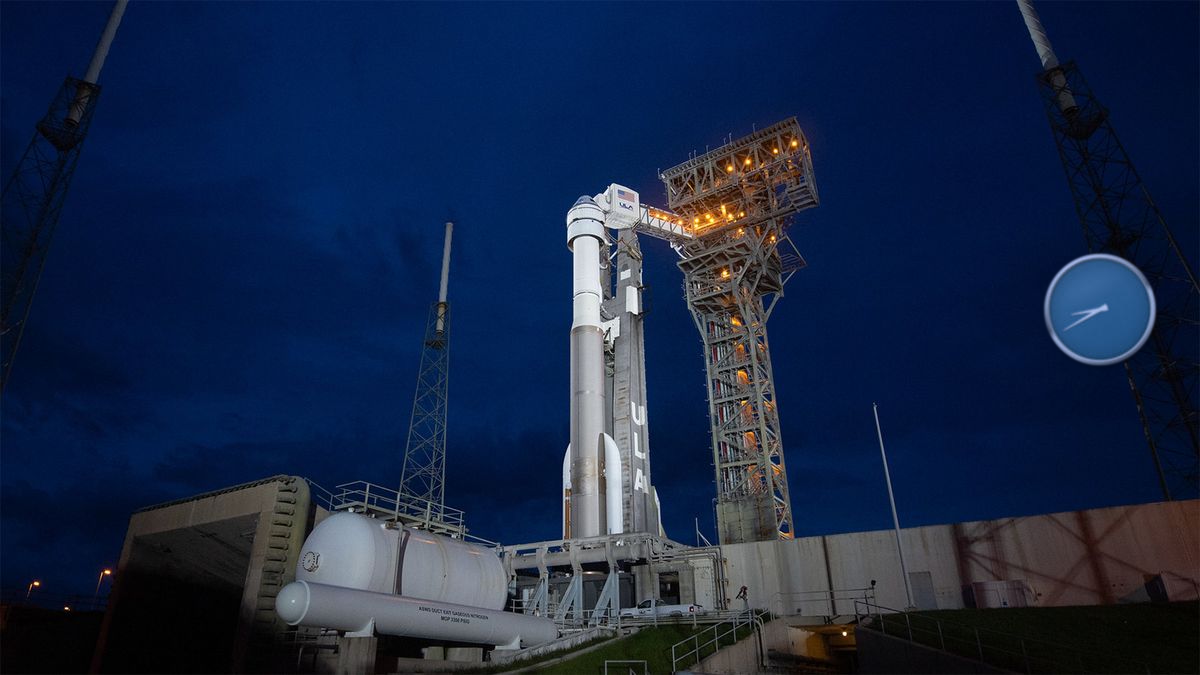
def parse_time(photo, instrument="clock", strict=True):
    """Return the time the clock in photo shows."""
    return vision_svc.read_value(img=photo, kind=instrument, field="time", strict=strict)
8:40
